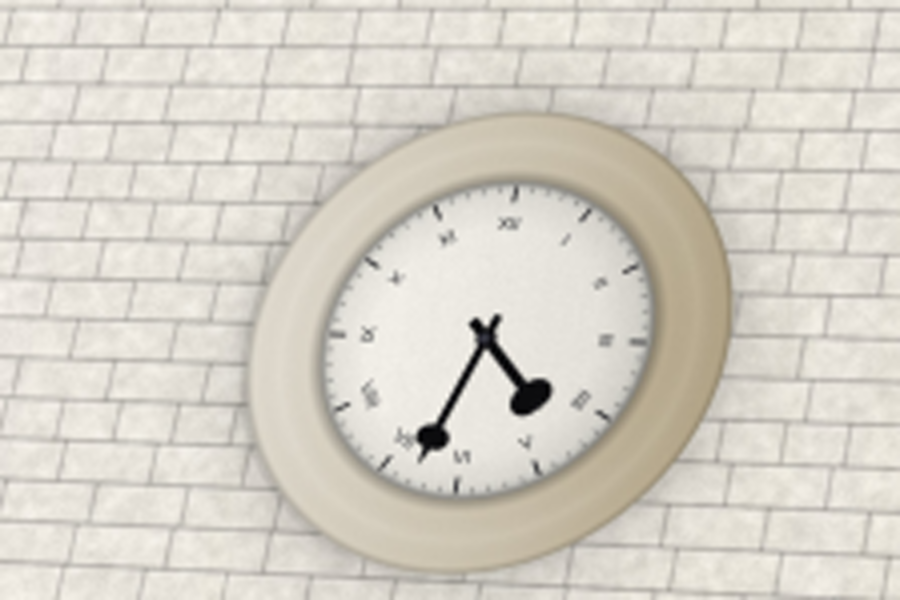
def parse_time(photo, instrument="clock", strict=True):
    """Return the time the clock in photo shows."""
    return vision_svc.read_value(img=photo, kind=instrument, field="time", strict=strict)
4:33
